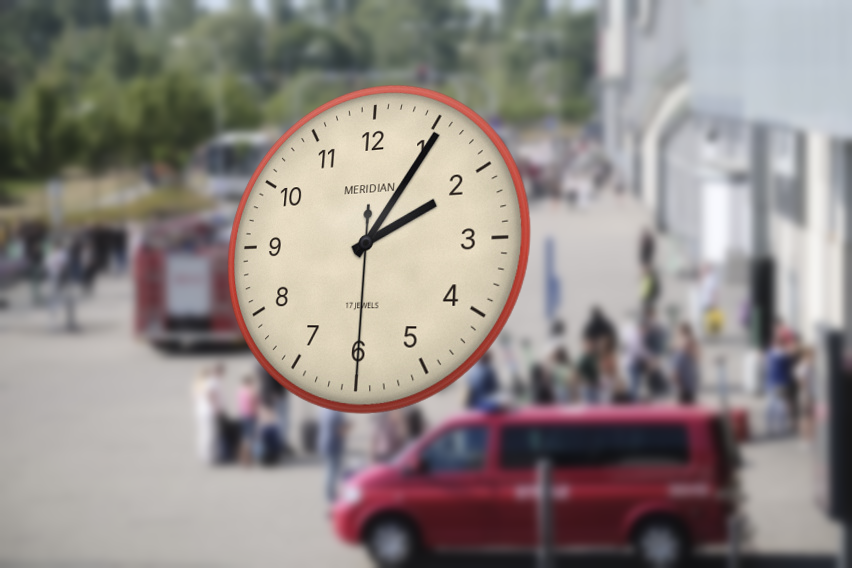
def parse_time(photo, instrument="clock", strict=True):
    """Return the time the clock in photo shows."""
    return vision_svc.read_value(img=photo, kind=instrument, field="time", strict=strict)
2:05:30
